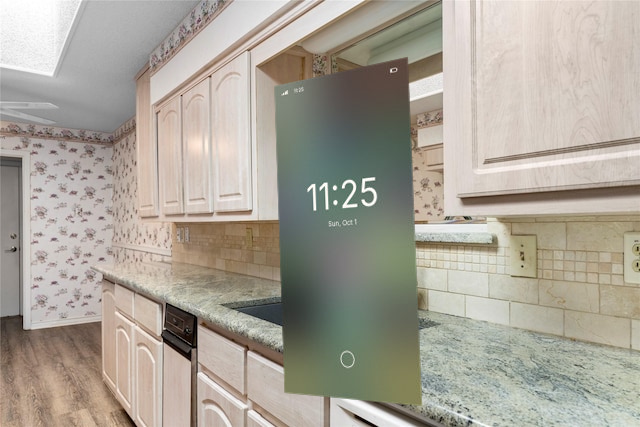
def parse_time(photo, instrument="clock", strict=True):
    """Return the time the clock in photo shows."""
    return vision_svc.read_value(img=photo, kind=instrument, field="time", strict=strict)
11:25
